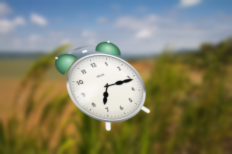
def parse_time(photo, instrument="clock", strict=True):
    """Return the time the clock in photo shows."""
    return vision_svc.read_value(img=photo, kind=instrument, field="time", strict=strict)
7:16
